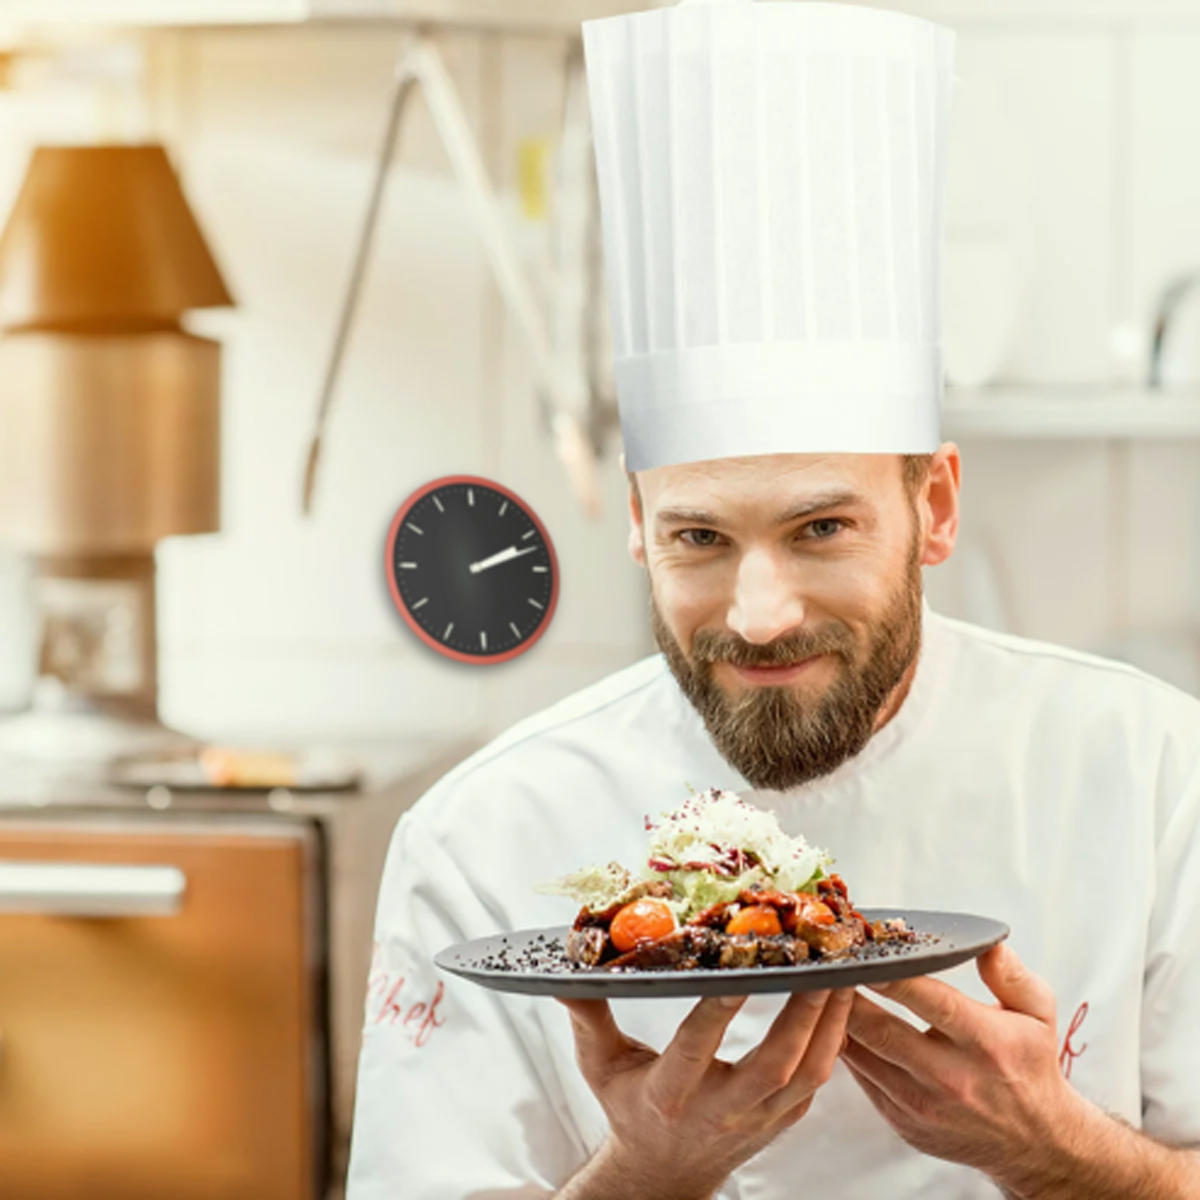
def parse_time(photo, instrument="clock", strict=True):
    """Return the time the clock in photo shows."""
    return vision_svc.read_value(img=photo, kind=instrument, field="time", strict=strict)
2:12
